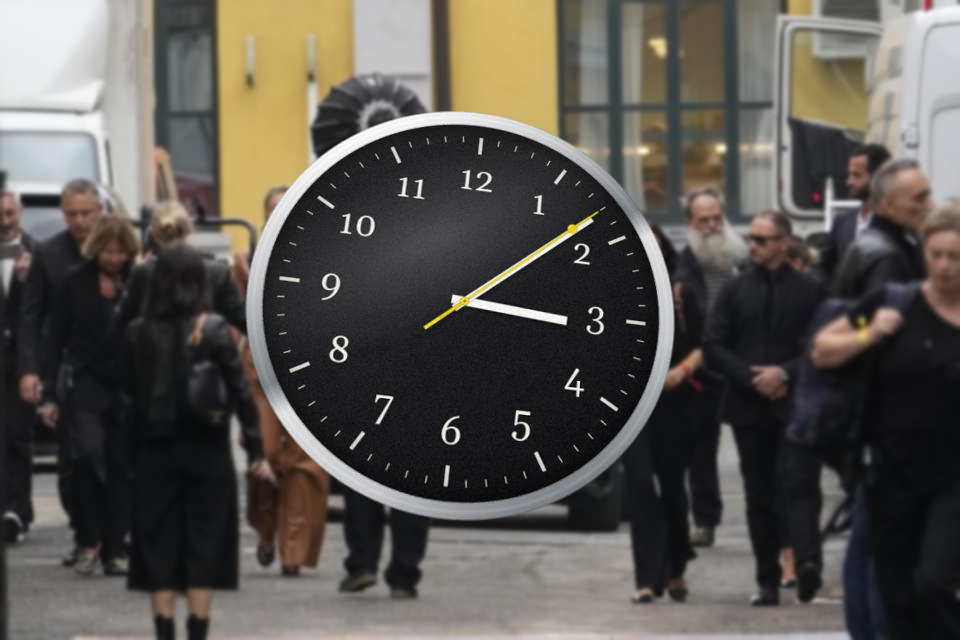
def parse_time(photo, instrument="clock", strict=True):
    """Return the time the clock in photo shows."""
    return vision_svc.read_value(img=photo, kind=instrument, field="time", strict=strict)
3:08:08
